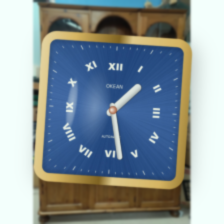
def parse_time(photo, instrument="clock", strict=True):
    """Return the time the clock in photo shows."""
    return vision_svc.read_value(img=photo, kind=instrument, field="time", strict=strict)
1:28
